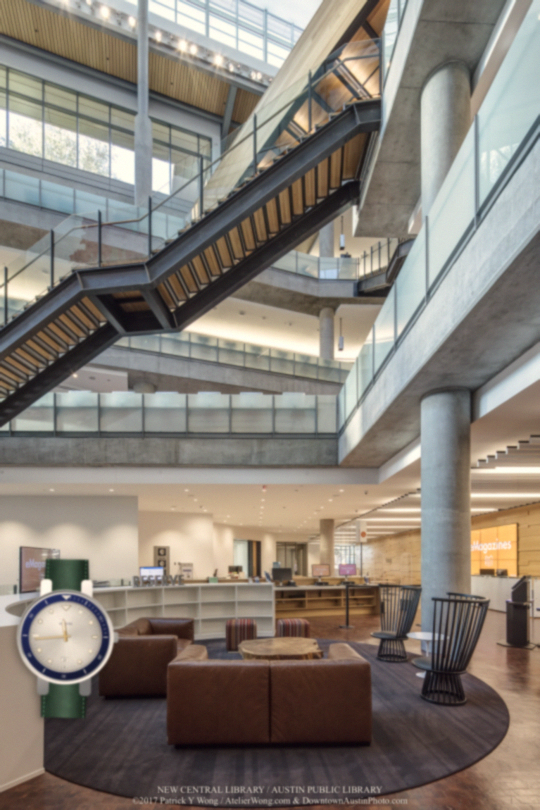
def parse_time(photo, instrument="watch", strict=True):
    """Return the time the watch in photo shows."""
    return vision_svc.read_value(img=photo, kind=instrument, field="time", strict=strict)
11:44
